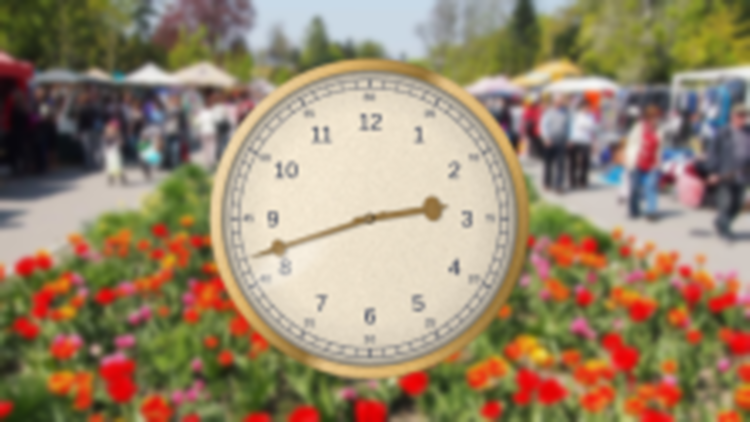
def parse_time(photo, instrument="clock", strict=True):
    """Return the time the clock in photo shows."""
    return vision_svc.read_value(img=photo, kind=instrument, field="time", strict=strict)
2:42
